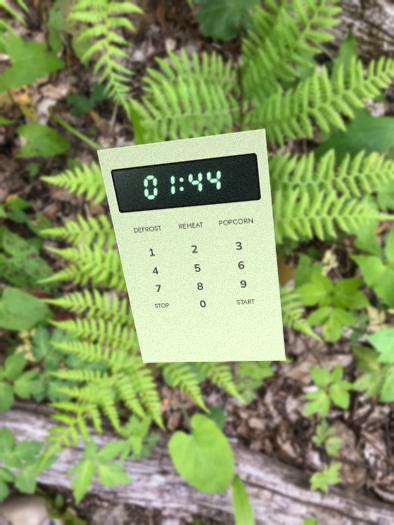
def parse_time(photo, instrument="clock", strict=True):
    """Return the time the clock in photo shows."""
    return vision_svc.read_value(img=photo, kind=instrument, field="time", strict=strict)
1:44
